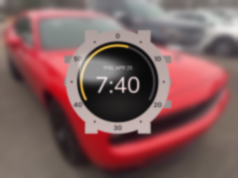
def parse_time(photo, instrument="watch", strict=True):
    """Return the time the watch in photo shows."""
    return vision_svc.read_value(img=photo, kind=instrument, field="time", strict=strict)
7:40
